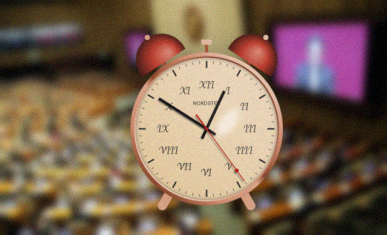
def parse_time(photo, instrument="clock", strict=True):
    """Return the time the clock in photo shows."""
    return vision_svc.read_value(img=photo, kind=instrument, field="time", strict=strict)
12:50:24
